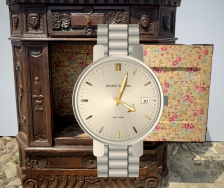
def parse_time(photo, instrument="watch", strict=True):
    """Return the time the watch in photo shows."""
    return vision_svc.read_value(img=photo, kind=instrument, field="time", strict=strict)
4:03
